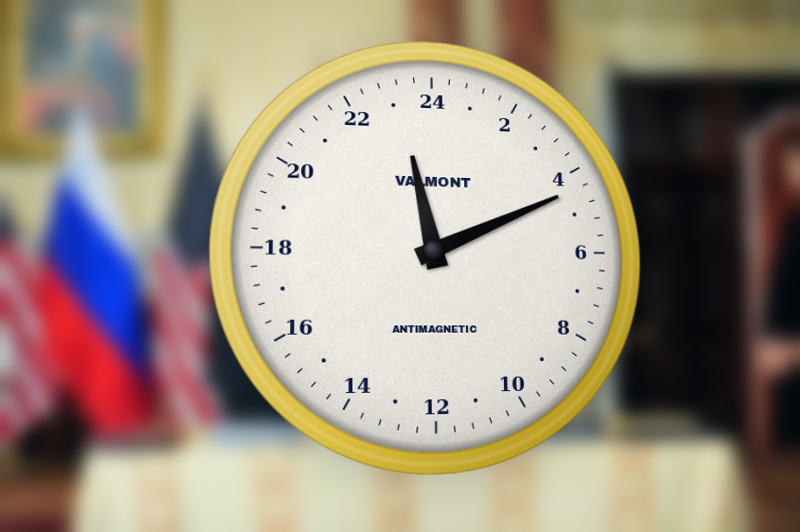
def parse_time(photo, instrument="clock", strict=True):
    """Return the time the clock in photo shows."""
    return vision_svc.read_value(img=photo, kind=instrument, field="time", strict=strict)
23:11
